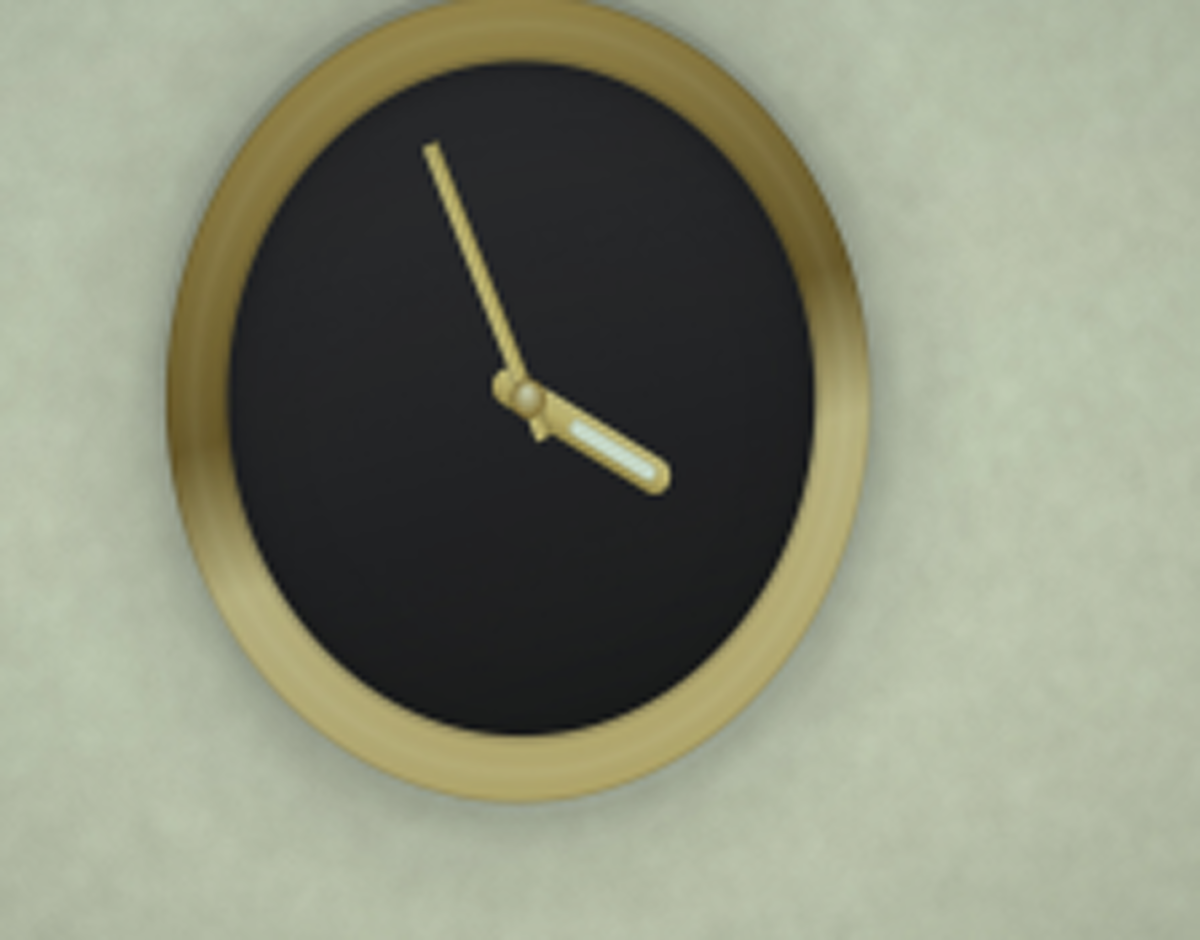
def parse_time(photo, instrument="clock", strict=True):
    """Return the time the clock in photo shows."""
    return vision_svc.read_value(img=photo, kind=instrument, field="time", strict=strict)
3:56
